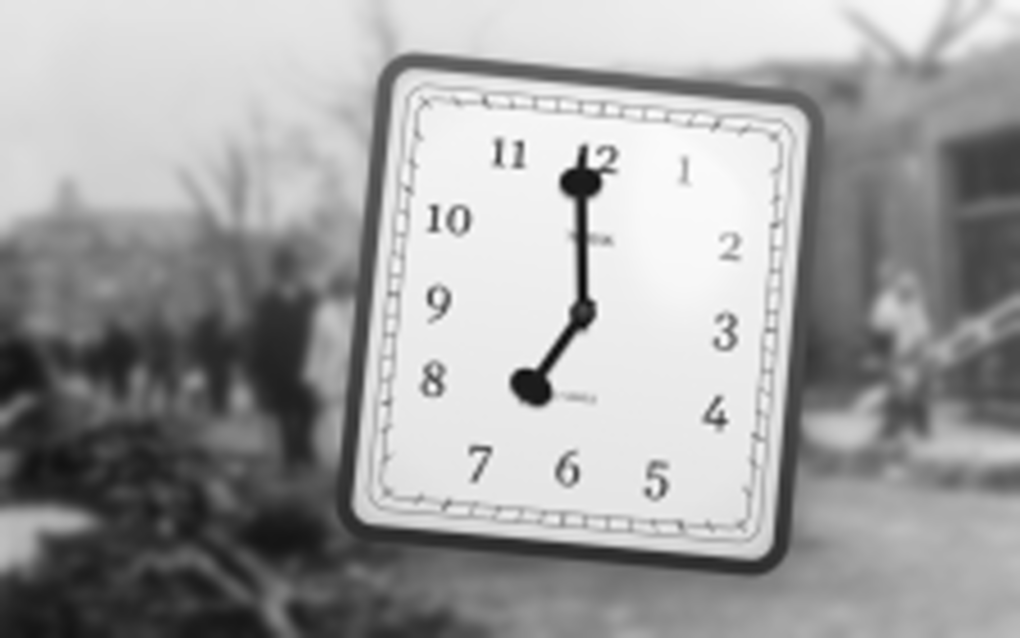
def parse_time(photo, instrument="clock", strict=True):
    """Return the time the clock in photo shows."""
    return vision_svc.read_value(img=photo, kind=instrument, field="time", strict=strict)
6:59
